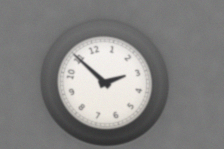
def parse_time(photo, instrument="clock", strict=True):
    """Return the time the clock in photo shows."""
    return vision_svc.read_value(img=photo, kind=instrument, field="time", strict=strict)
2:55
